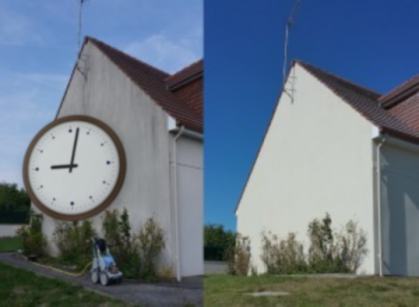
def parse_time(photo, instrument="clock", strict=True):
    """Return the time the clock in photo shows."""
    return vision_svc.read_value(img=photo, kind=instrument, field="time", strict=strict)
9:02
